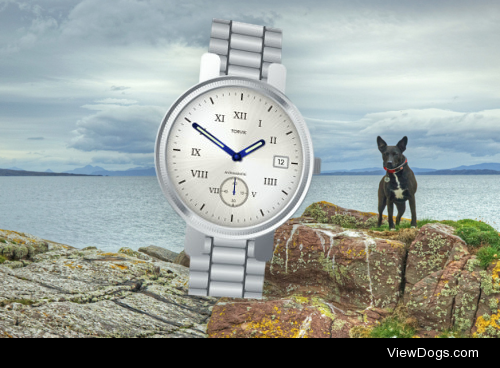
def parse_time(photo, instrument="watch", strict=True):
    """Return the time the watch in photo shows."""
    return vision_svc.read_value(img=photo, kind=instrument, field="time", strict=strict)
1:50
